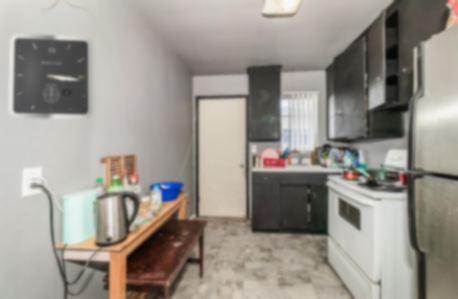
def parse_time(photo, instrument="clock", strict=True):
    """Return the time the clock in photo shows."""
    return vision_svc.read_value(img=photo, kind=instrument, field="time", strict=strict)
3:16
